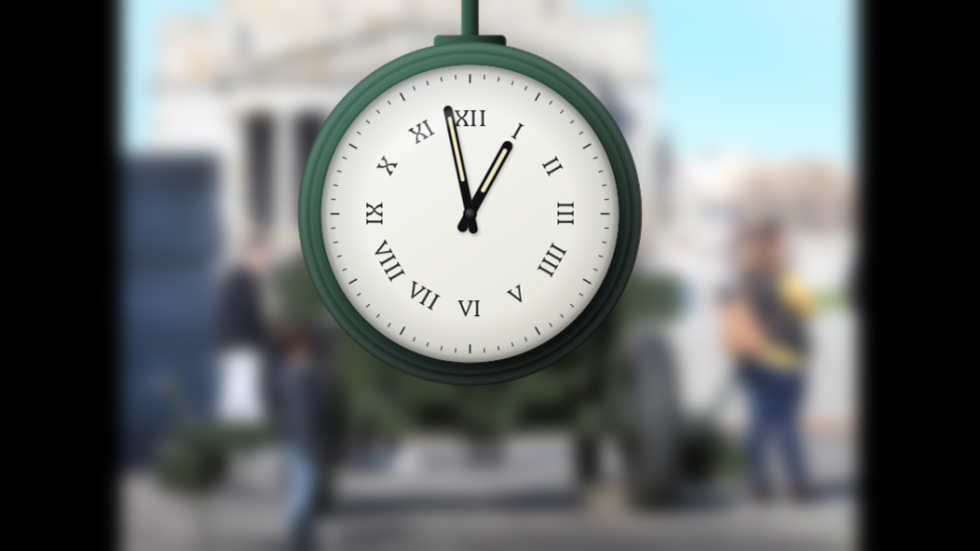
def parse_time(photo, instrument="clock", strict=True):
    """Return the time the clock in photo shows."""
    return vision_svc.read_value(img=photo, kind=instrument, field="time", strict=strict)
12:58
